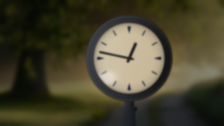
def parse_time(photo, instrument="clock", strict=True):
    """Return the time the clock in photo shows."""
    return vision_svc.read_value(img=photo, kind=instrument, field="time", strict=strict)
12:47
